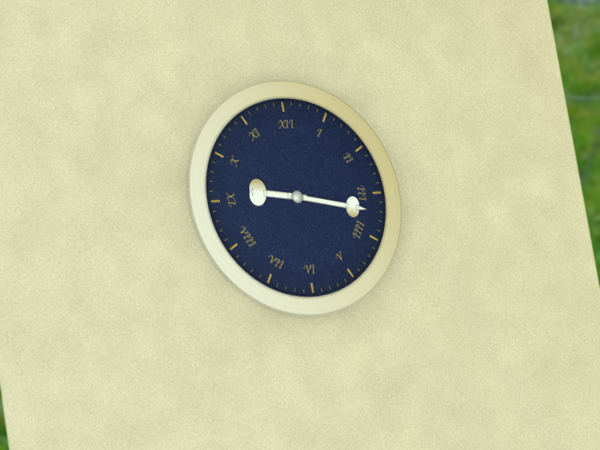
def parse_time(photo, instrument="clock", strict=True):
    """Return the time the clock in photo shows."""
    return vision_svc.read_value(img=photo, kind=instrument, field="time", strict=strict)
9:17
